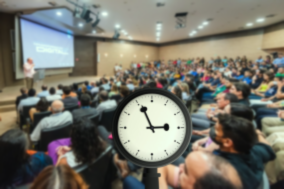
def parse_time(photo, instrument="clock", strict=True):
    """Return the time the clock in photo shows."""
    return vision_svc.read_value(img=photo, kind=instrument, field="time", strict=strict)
2:56
